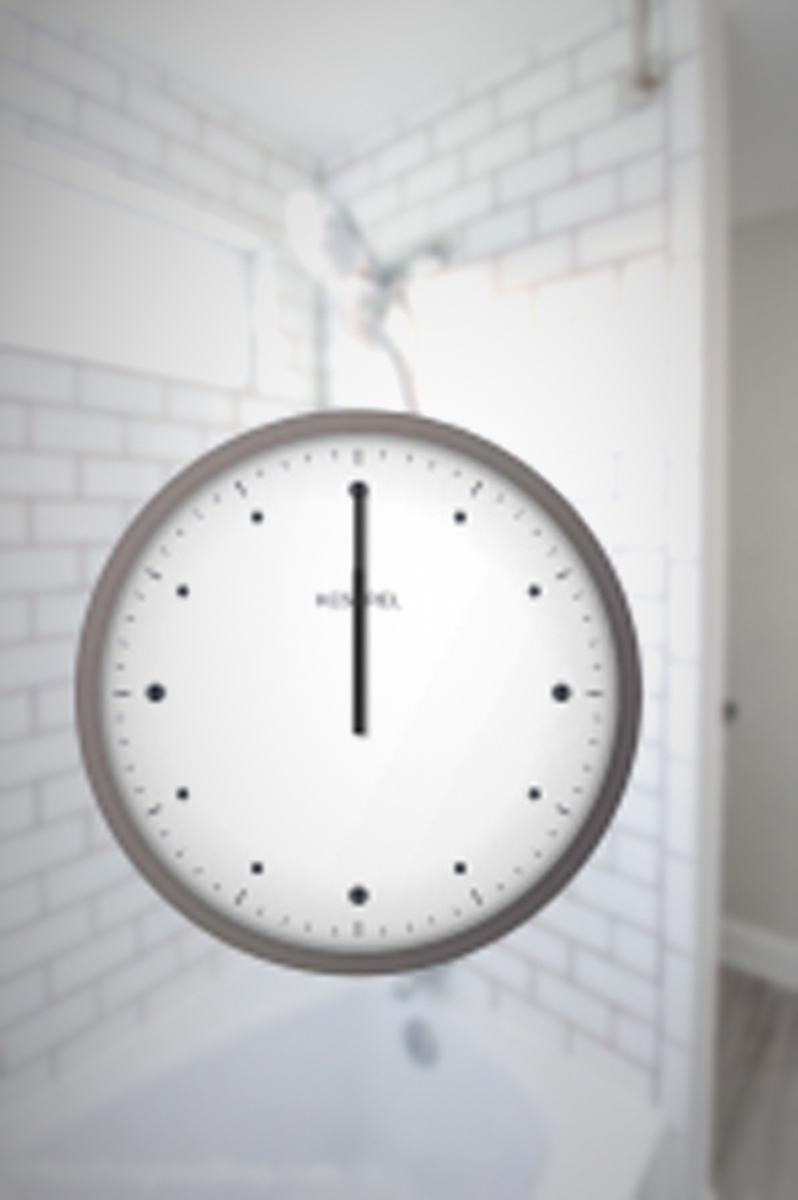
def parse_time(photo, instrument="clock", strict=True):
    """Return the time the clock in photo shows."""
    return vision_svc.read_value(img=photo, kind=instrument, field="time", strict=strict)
12:00
